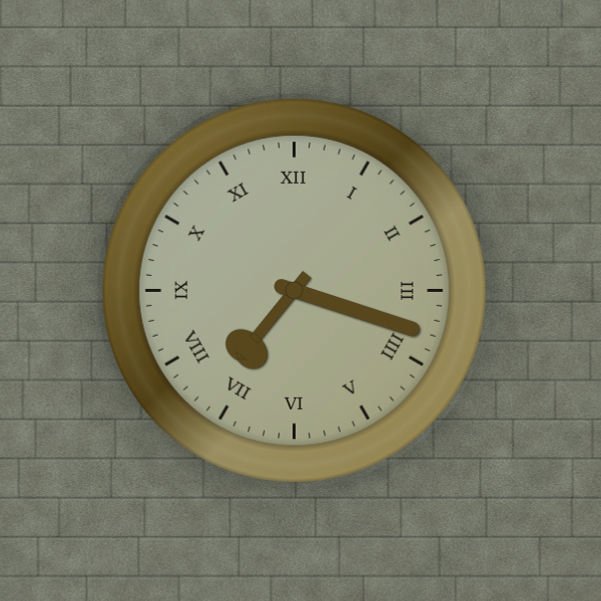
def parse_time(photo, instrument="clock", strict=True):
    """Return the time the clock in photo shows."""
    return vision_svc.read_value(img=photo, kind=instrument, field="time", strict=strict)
7:18
